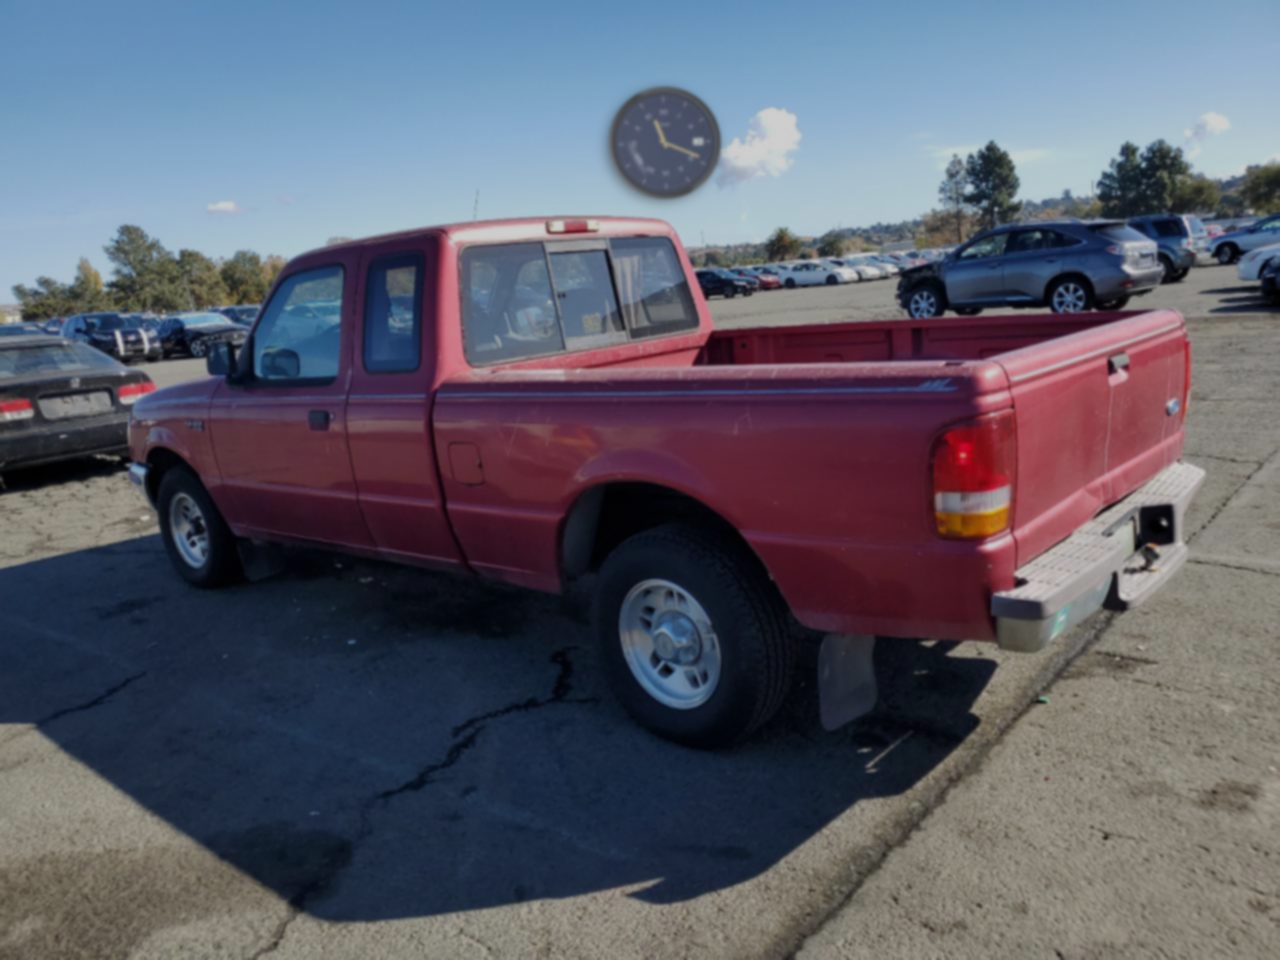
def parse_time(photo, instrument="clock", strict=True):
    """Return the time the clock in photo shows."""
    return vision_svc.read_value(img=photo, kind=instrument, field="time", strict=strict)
11:19
